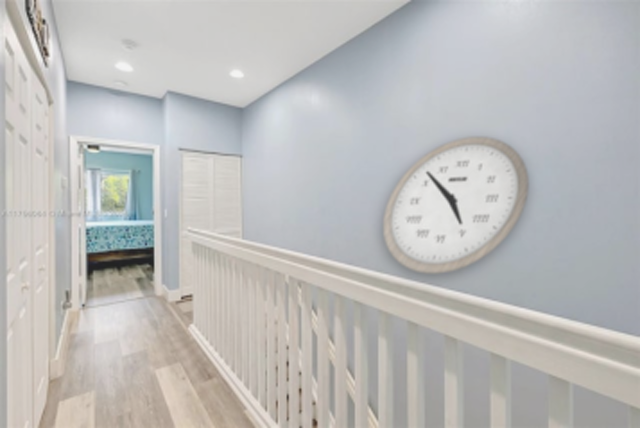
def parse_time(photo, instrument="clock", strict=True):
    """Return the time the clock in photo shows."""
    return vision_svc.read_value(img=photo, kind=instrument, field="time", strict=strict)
4:52
